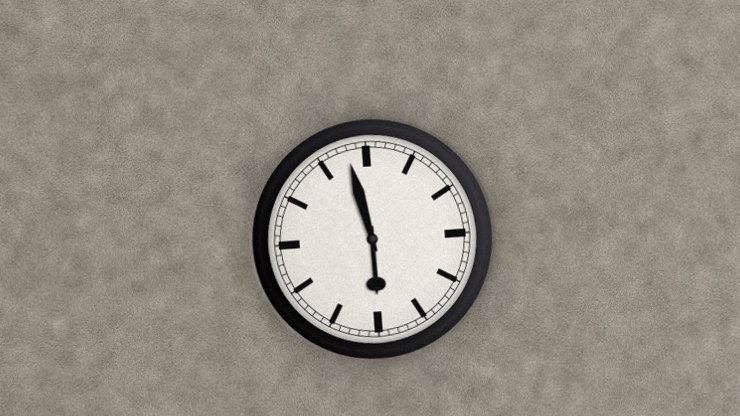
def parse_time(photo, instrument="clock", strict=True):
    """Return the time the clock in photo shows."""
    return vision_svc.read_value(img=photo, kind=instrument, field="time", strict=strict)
5:58
